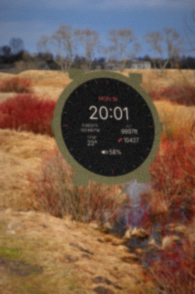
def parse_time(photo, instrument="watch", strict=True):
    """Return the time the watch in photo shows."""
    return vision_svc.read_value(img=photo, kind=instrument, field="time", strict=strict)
20:01
